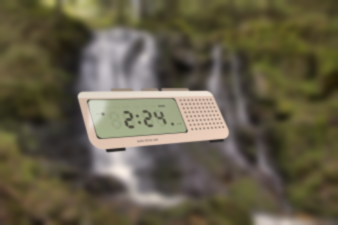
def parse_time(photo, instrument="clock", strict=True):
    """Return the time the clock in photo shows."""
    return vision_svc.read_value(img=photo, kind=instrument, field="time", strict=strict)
2:24
